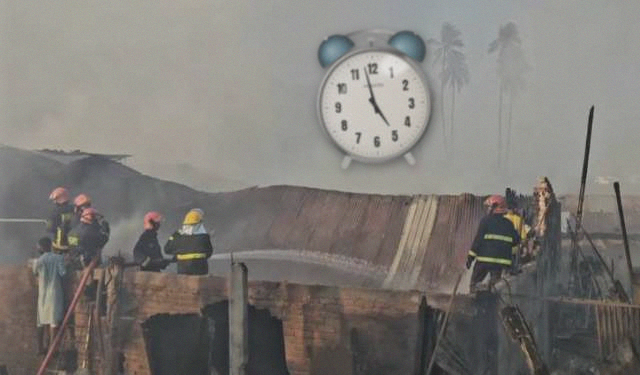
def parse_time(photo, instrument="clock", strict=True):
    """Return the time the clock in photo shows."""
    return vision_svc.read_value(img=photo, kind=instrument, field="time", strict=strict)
4:58
